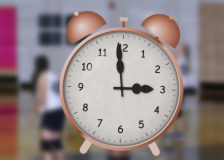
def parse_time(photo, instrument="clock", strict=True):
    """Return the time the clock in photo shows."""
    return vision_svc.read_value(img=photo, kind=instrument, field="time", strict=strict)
2:59
